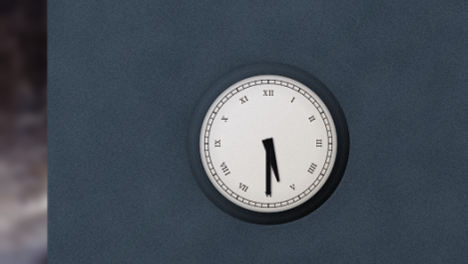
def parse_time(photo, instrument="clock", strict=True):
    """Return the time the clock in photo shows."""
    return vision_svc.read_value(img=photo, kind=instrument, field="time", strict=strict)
5:30
